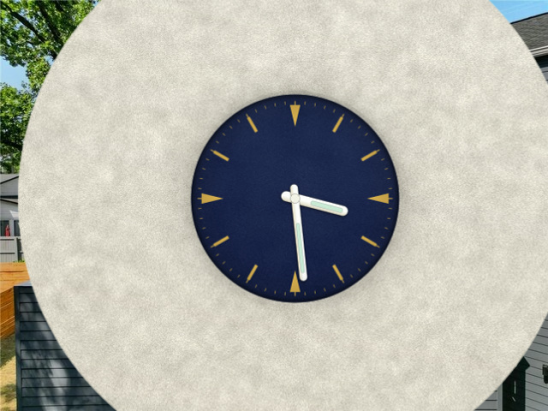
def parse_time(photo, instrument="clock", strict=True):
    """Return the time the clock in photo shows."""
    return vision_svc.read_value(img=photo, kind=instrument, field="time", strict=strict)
3:29
